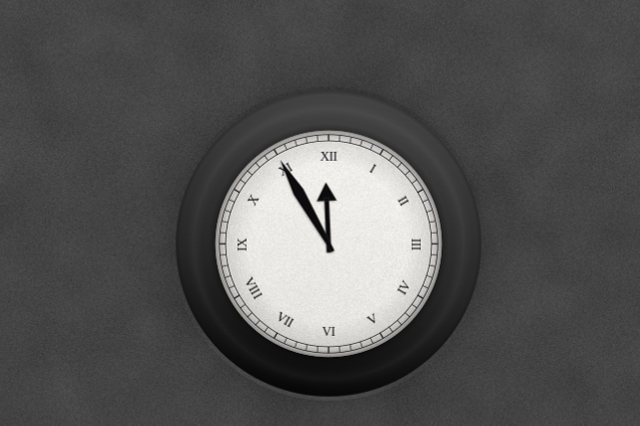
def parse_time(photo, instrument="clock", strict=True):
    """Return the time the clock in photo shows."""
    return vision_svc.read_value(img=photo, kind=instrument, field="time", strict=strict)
11:55
